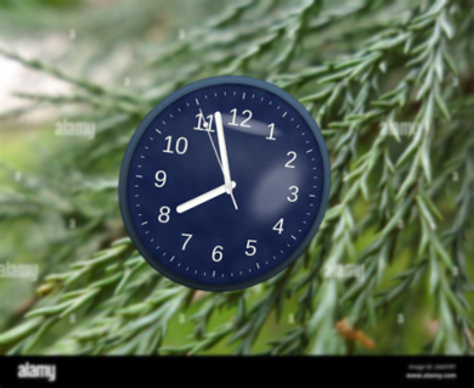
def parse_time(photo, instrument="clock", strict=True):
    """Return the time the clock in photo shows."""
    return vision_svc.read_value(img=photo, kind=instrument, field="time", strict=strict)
7:56:55
